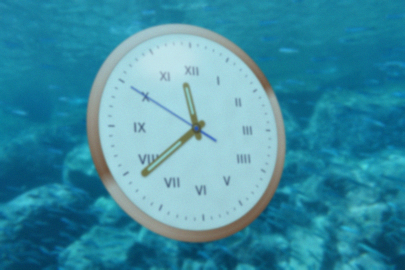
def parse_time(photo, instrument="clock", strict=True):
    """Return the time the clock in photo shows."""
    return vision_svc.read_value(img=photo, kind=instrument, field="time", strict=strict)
11:38:50
